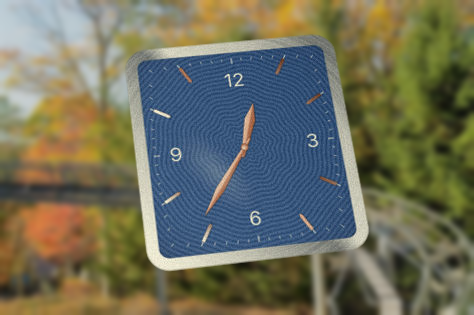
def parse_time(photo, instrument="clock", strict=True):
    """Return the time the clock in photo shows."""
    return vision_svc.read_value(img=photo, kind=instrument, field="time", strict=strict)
12:36
